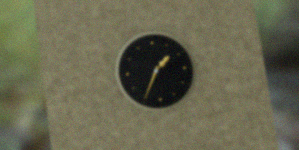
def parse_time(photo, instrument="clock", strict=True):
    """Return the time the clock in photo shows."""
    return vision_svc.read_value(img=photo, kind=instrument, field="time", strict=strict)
1:35
